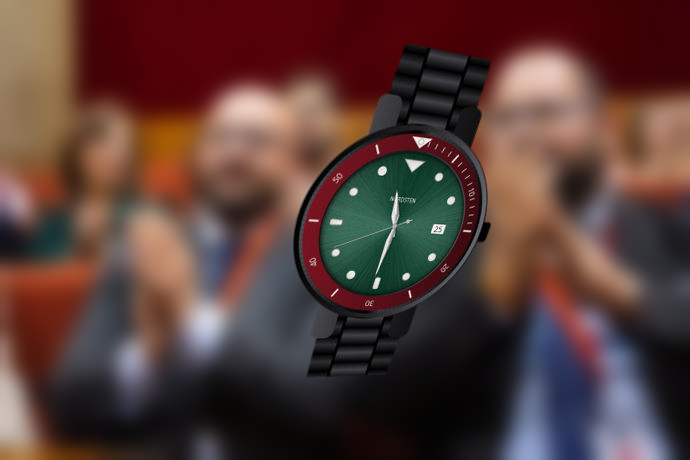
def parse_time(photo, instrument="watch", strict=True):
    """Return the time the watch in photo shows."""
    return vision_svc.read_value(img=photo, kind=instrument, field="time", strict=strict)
11:30:41
